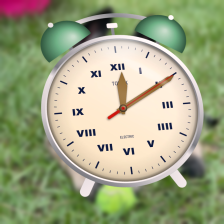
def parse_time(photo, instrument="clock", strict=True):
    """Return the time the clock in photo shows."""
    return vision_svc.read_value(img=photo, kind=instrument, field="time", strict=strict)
12:10:10
